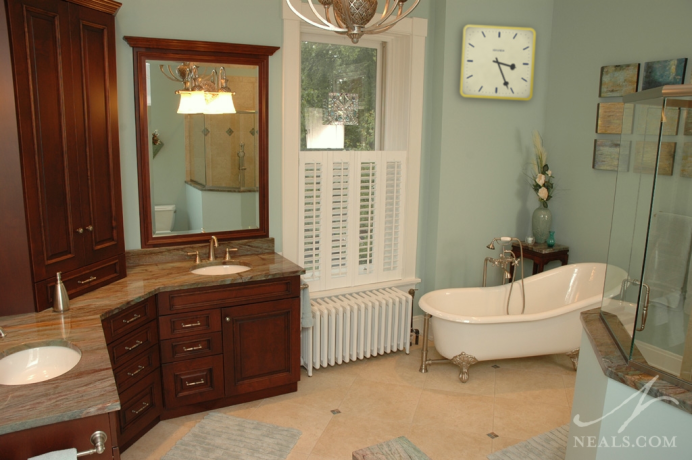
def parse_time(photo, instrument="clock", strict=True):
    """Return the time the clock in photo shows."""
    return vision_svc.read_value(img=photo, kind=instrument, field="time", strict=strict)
3:26
